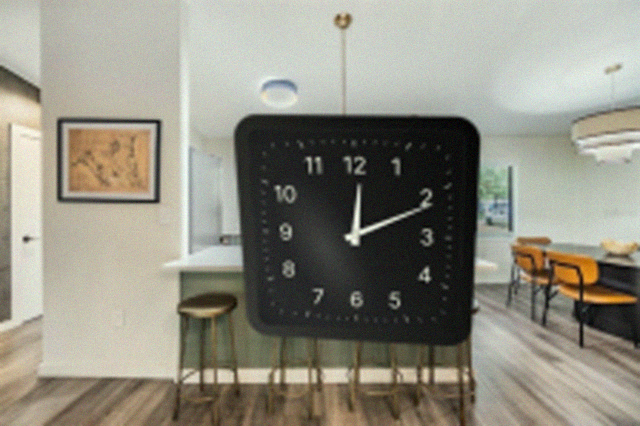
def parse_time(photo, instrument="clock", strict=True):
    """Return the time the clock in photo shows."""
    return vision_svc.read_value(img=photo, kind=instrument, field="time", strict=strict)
12:11
